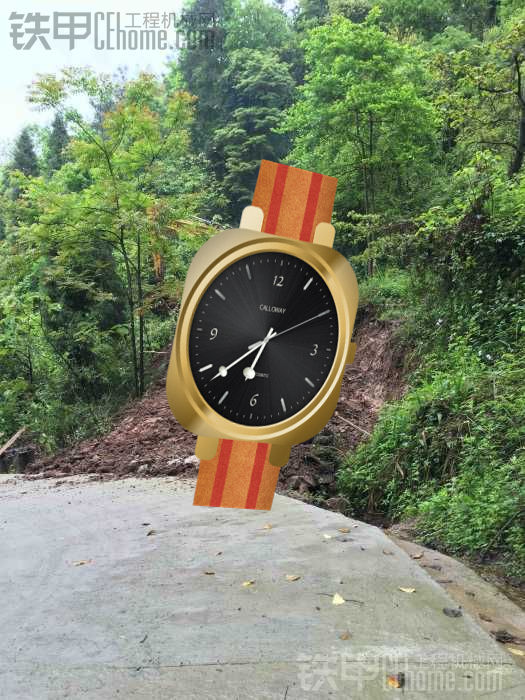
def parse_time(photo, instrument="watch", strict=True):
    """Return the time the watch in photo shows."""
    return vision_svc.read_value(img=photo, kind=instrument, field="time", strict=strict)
6:38:10
